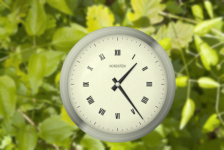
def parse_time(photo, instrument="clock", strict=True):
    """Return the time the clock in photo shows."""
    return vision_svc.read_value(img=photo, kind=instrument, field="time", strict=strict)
1:24
